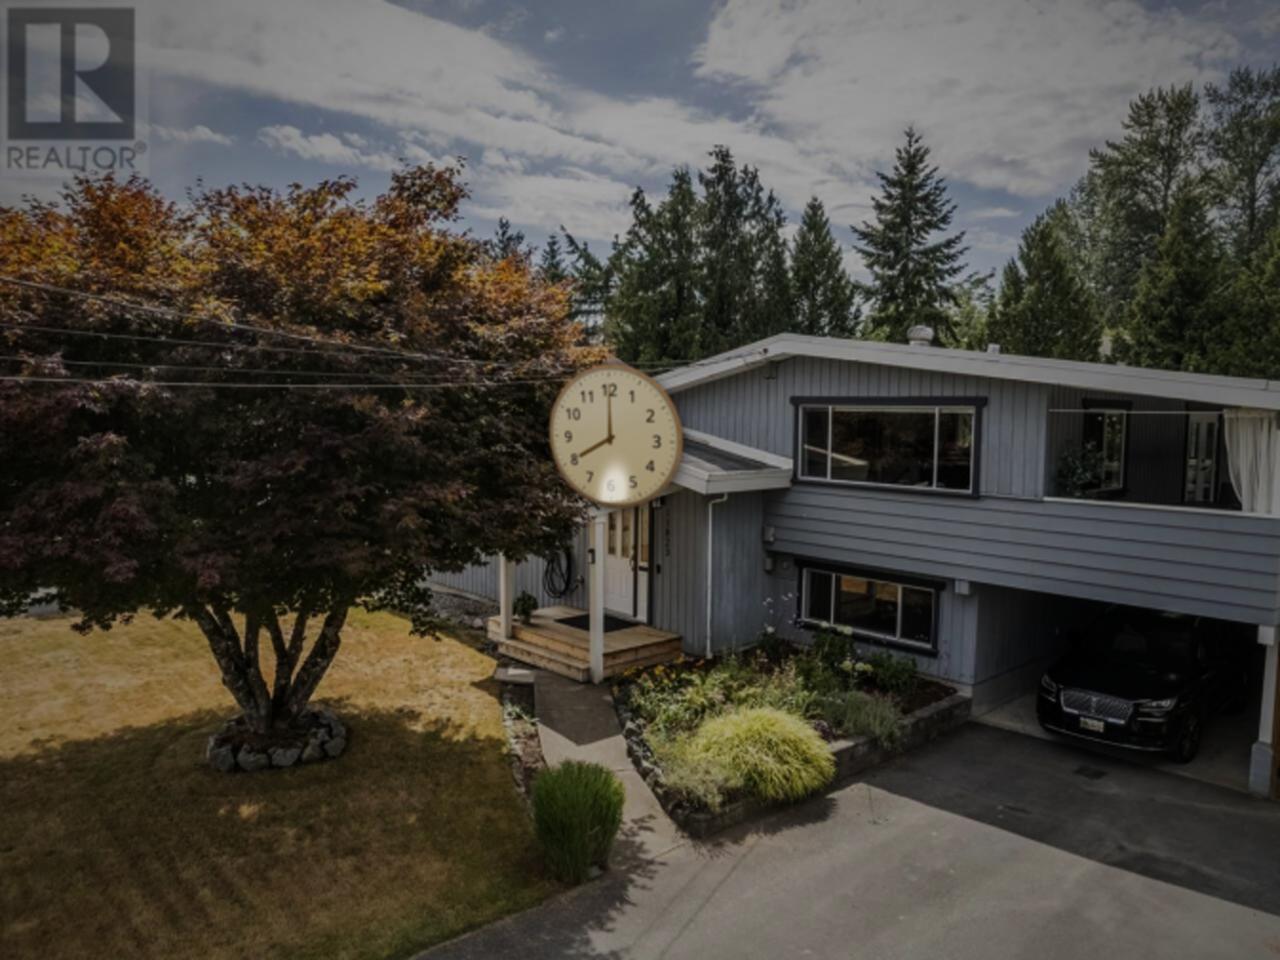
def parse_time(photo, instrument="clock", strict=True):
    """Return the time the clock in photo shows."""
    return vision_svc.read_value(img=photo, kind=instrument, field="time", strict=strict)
8:00
